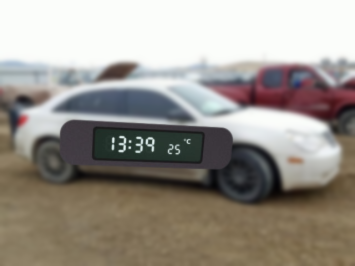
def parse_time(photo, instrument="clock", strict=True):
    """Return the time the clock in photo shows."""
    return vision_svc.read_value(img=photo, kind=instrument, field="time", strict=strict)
13:39
